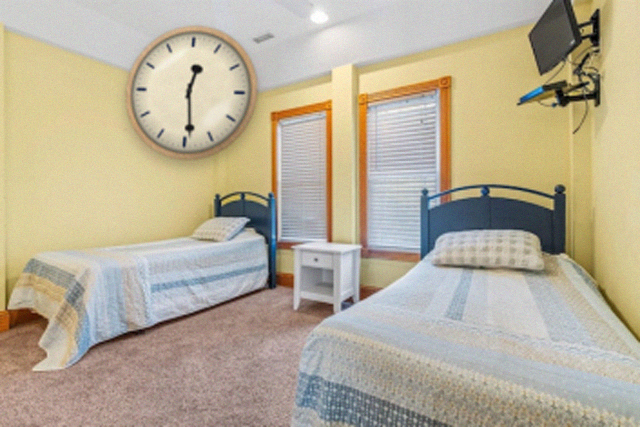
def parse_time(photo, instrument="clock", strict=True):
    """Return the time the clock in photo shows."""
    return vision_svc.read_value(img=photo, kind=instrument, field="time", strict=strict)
12:29
